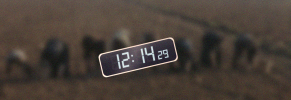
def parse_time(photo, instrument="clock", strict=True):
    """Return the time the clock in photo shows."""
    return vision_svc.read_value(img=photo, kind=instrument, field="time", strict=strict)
12:14:29
